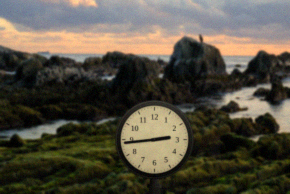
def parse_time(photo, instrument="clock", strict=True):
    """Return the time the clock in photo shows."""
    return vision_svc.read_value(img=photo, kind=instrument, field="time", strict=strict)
2:44
